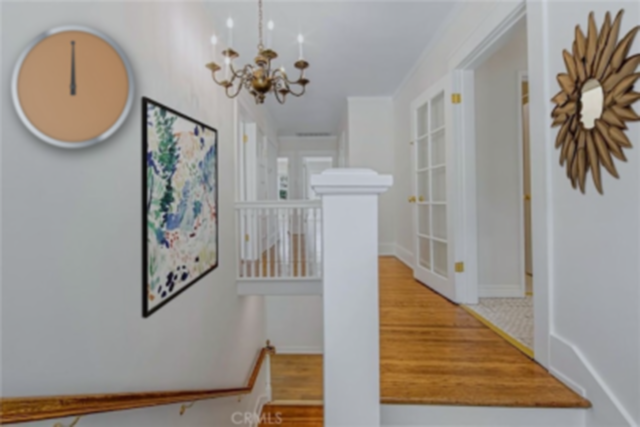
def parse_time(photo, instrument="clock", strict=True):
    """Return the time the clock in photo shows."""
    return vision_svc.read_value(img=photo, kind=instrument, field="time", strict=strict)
12:00
